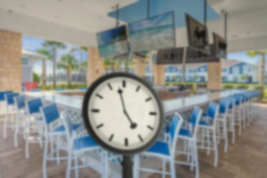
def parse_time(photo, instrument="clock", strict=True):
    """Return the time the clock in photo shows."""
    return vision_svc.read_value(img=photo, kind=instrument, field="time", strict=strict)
4:58
